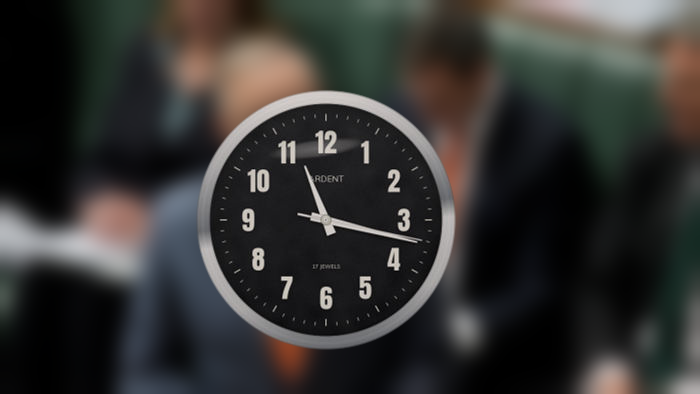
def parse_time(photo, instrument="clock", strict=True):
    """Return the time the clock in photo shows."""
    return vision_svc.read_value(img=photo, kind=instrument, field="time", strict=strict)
11:17:17
